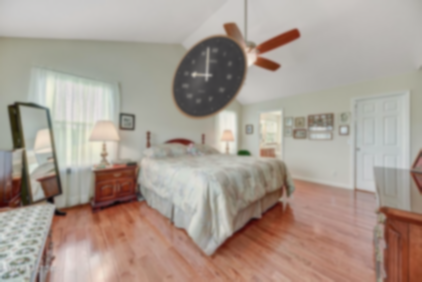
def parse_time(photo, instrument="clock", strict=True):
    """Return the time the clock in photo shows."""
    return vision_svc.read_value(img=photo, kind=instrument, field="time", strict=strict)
8:57
